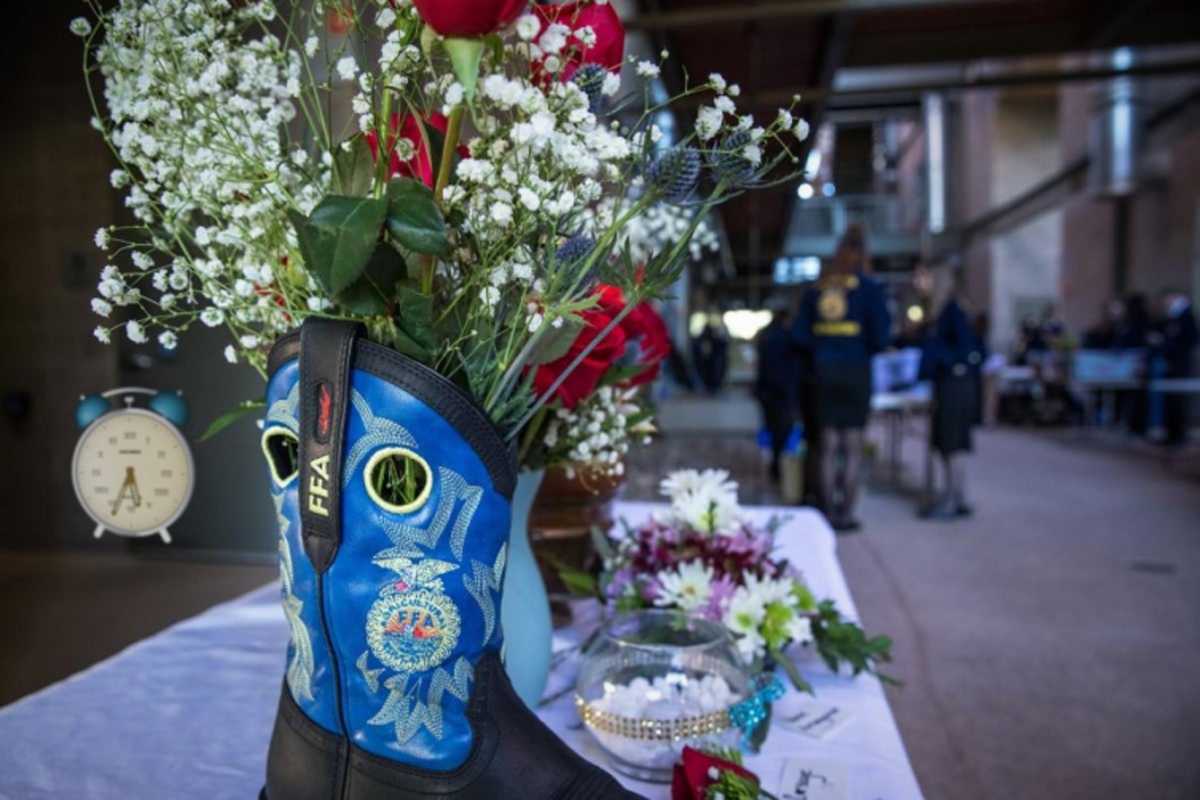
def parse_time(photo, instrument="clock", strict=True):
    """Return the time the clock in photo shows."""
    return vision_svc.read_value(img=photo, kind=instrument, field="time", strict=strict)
5:34
